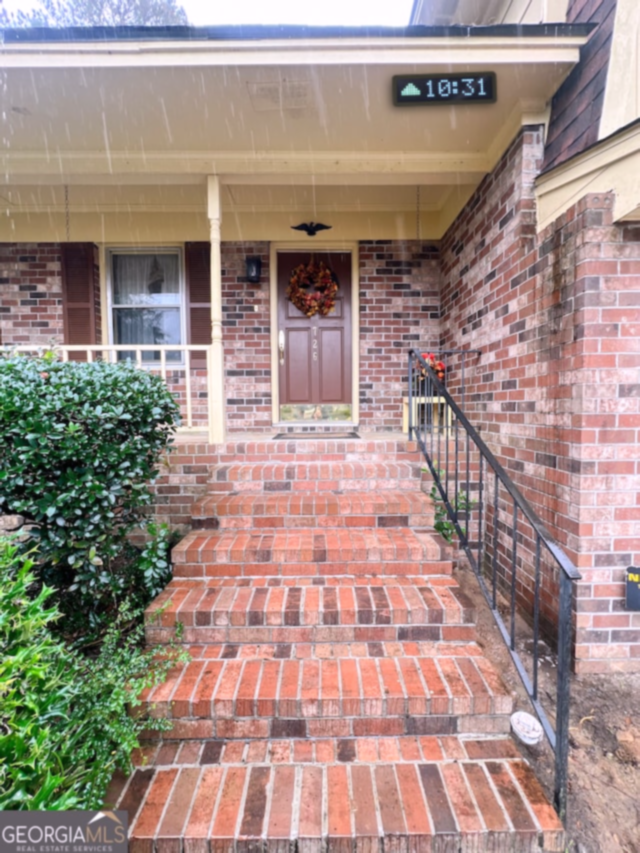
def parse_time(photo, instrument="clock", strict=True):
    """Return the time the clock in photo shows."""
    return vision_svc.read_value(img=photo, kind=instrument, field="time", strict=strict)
10:31
